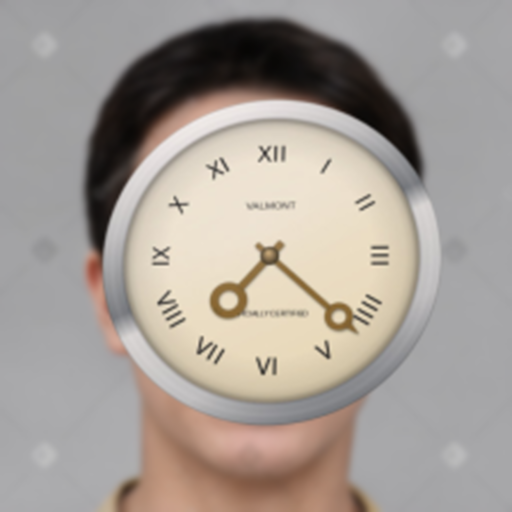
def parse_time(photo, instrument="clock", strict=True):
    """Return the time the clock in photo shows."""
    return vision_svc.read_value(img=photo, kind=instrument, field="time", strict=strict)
7:22
